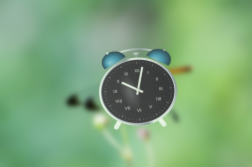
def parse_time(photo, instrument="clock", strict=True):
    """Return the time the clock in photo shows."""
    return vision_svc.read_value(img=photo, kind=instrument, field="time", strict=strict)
10:02
